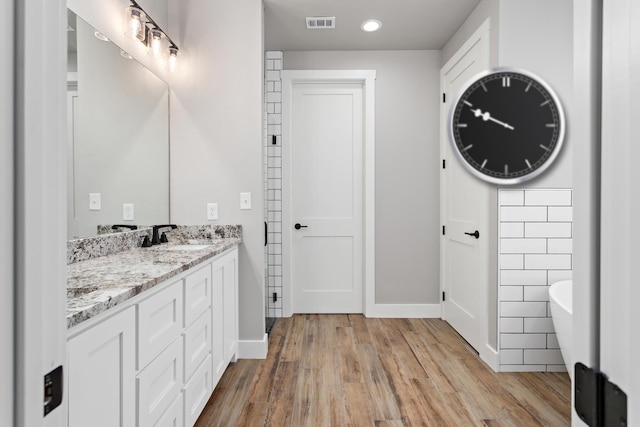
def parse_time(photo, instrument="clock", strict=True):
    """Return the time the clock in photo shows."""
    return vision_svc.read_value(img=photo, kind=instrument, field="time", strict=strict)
9:49
